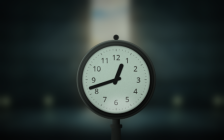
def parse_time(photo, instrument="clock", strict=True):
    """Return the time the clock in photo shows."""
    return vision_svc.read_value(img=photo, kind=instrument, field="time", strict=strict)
12:42
